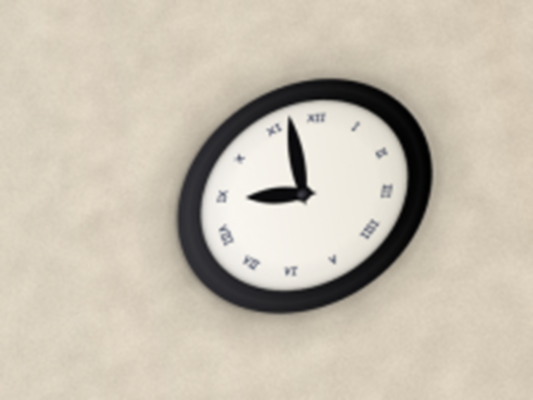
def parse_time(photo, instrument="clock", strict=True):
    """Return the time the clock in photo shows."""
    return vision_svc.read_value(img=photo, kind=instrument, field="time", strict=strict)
8:57
